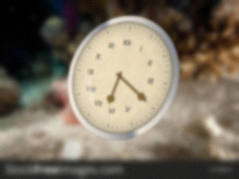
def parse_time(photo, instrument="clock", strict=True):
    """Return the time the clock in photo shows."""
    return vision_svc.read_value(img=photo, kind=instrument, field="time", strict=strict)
6:20
